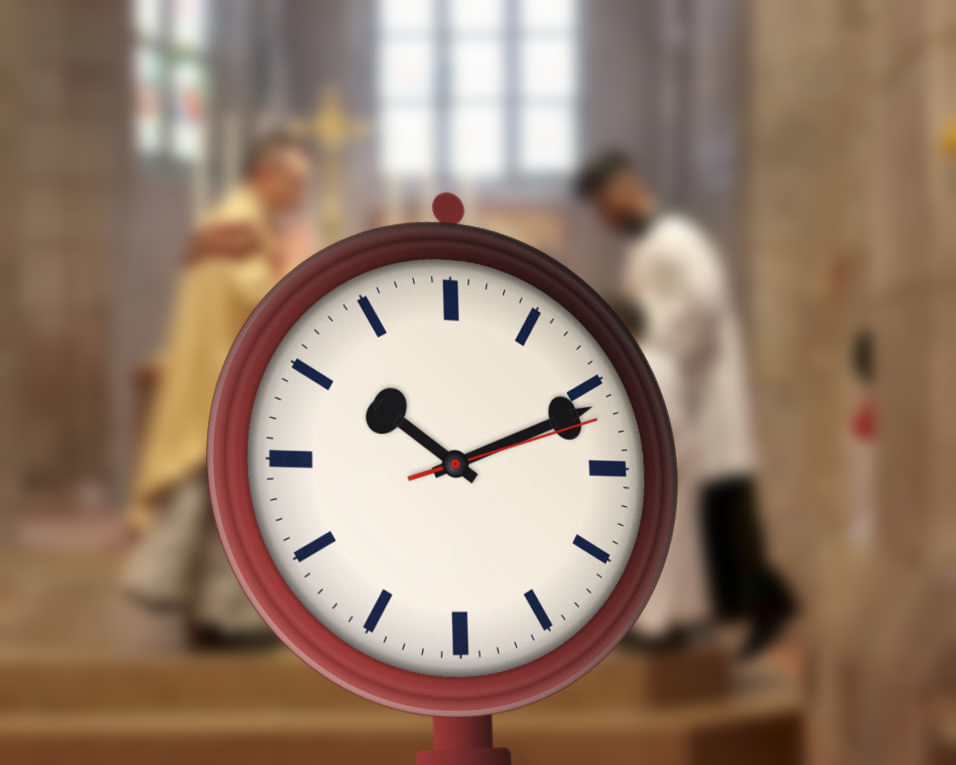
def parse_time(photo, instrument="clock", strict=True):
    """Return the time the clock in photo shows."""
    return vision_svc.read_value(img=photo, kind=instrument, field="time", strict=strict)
10:11:12
